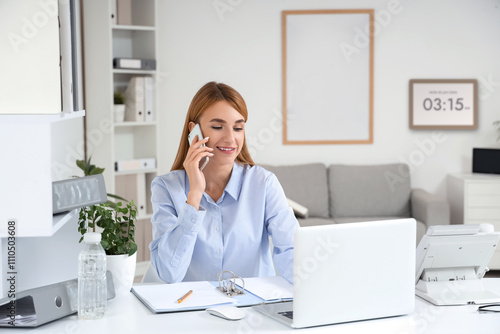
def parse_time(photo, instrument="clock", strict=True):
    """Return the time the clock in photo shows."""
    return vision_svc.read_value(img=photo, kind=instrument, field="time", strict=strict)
3:15
